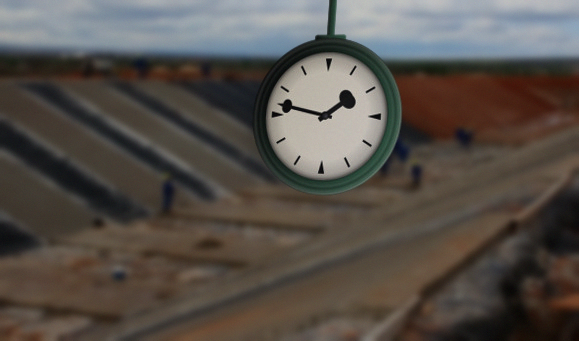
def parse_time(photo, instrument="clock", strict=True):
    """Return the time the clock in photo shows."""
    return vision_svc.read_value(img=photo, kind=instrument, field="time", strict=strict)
1:47
